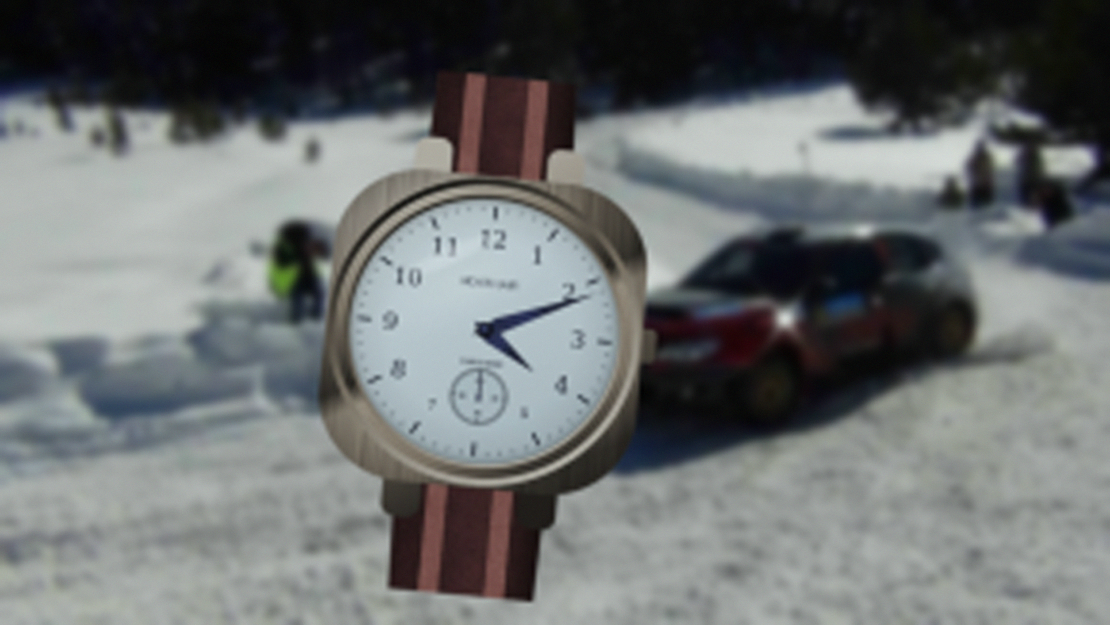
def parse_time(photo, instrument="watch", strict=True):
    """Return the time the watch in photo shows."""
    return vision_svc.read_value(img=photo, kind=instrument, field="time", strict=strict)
4:11
